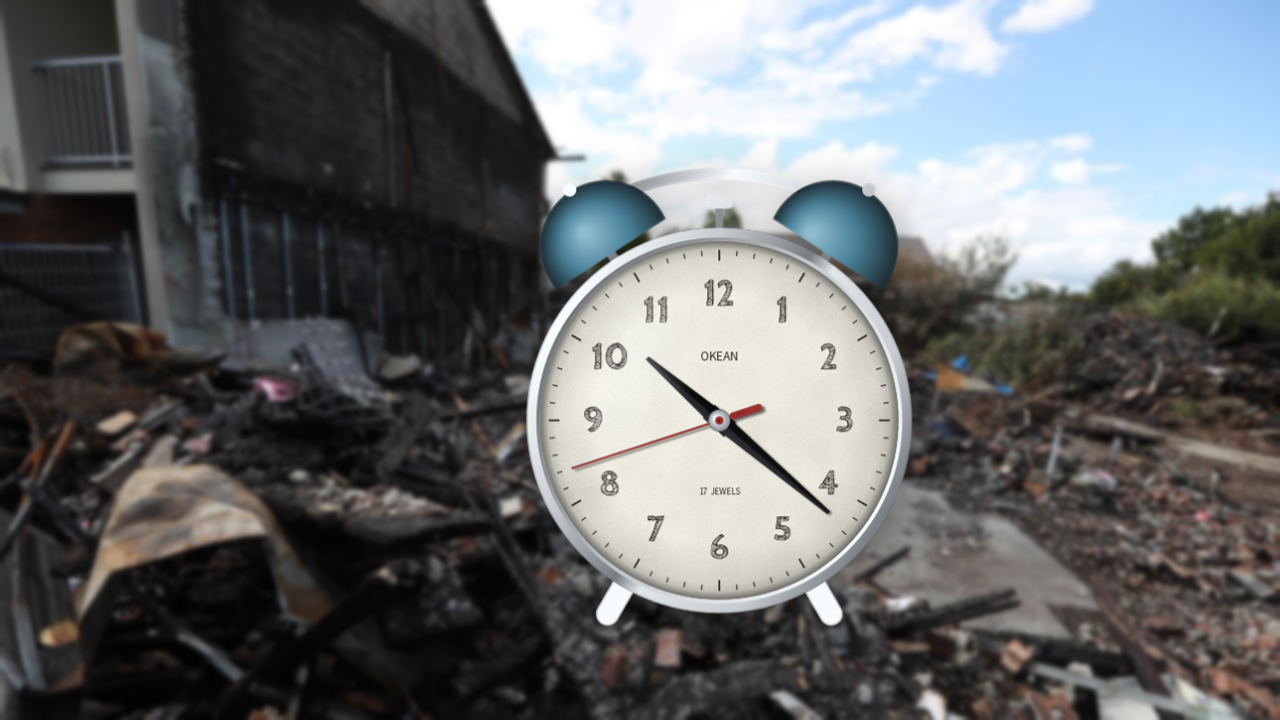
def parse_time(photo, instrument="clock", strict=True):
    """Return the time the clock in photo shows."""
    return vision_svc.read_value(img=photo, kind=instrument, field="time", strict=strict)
10:21:42
